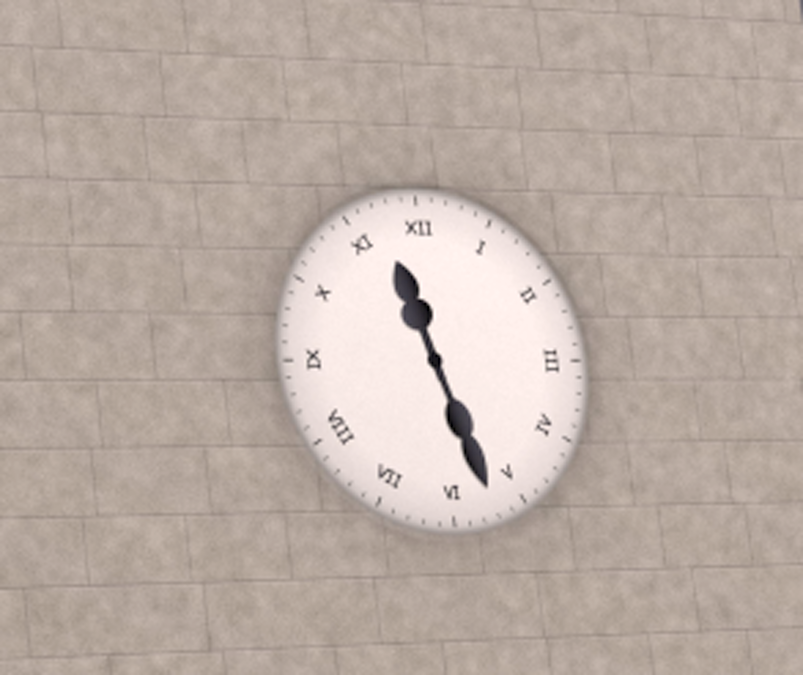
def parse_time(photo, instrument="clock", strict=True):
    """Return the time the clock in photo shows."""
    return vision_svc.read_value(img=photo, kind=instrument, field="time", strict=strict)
11:27
